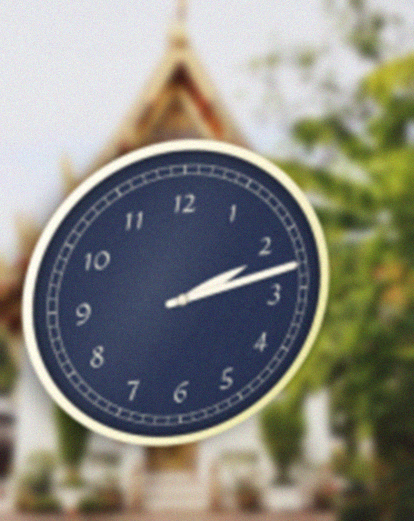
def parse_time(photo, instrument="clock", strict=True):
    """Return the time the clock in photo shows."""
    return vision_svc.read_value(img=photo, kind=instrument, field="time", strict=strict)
2:13
